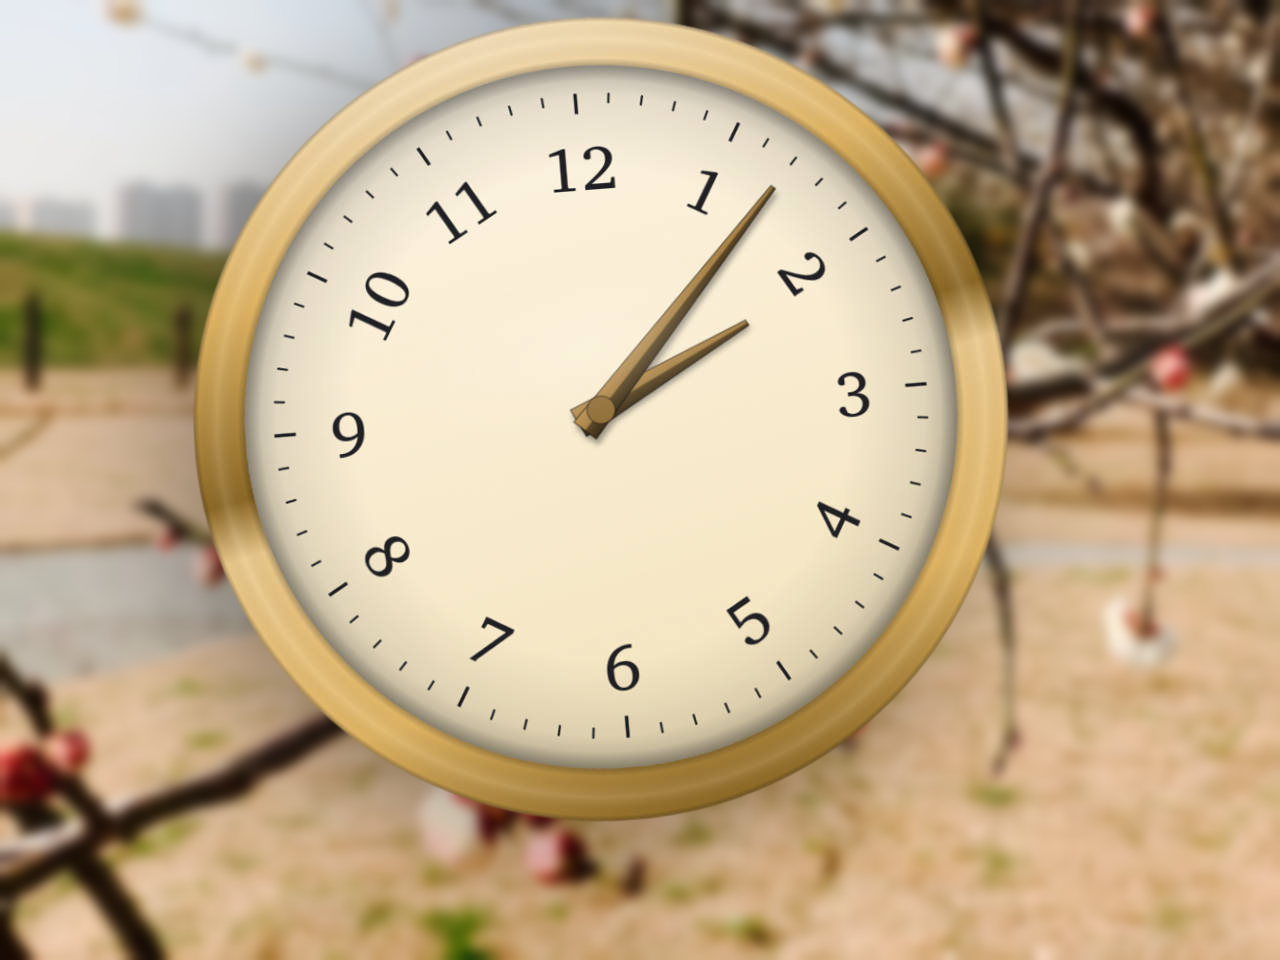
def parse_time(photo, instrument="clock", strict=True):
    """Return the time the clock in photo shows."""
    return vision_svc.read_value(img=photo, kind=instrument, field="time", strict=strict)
2:07
